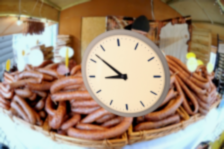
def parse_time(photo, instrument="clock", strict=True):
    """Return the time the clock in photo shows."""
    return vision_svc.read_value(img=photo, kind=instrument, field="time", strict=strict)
8:52
